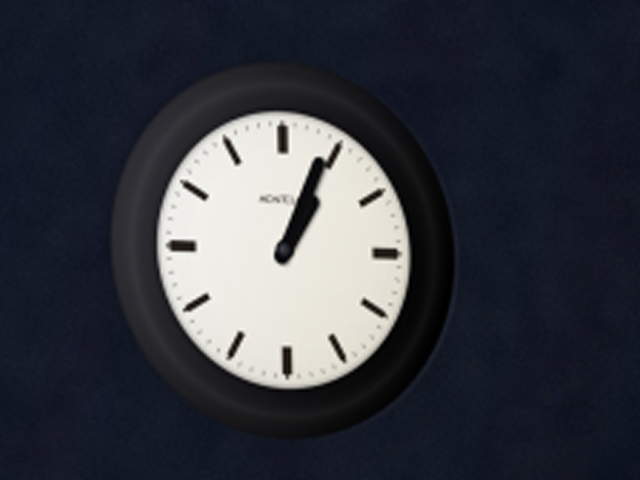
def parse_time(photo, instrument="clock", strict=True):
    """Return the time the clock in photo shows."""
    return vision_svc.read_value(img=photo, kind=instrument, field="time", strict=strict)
1:04
